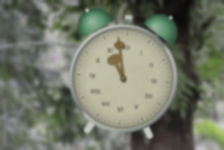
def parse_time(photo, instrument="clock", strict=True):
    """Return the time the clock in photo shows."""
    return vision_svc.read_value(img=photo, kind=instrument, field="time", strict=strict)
10:58
